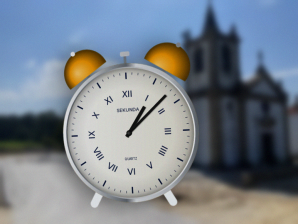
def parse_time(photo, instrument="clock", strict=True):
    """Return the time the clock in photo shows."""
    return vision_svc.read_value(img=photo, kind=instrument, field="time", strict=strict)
1:08
